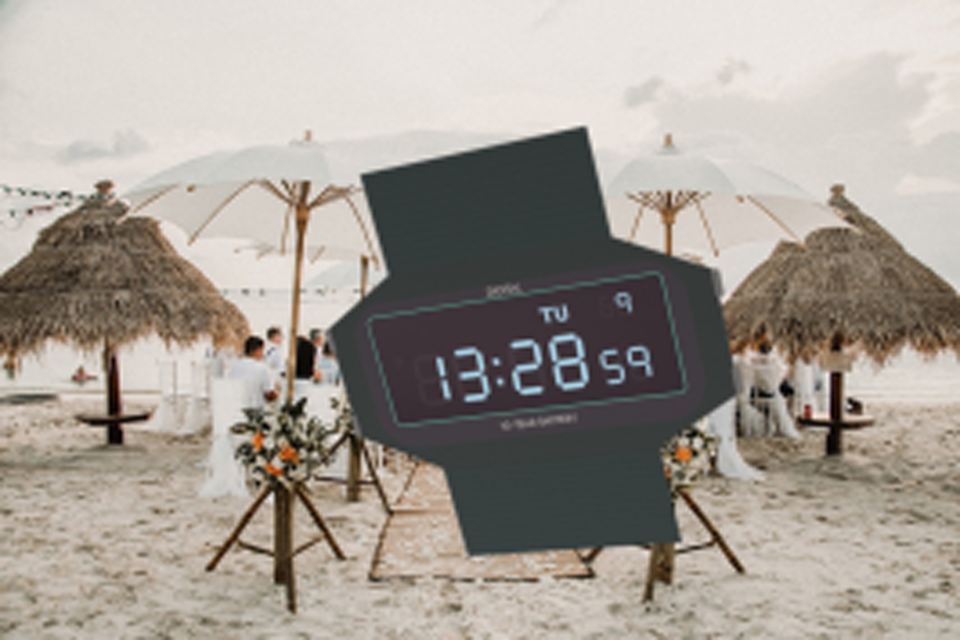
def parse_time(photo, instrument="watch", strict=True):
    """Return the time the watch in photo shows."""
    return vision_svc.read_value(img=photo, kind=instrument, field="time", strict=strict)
13:28:59
